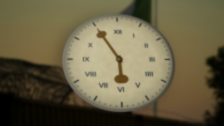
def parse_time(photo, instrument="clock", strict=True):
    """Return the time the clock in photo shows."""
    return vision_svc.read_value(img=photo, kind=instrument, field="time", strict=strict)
5:55
